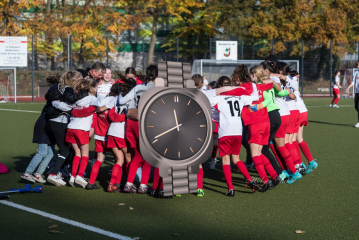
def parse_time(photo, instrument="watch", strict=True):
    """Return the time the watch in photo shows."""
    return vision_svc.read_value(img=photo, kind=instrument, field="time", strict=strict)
11:41
